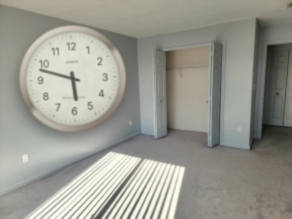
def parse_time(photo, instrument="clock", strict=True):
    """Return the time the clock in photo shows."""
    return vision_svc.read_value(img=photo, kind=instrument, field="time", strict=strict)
5:48
